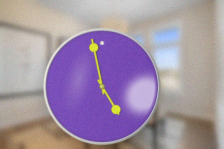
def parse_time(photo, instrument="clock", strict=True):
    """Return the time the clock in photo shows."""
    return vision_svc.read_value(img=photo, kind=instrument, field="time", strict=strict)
4:58
